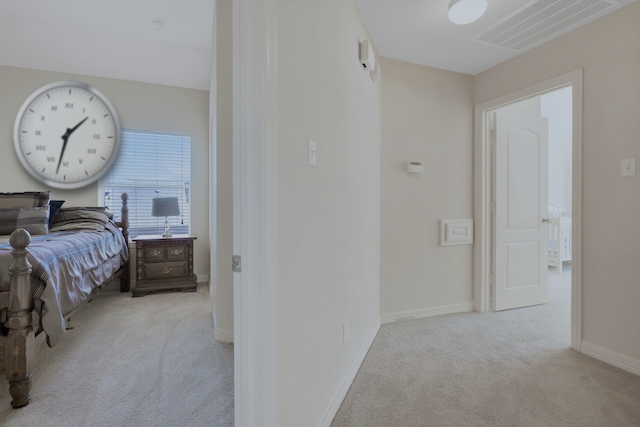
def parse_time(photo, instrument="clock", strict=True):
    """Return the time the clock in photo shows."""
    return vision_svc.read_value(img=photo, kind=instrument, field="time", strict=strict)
1:32
